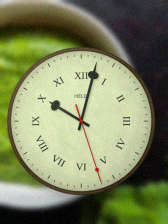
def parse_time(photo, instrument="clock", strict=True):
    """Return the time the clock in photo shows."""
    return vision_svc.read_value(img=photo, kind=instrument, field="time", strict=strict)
10:02:27
